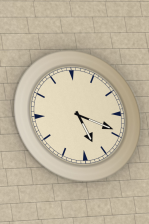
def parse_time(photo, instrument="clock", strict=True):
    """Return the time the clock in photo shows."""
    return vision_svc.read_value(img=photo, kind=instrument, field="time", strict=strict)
5:19
